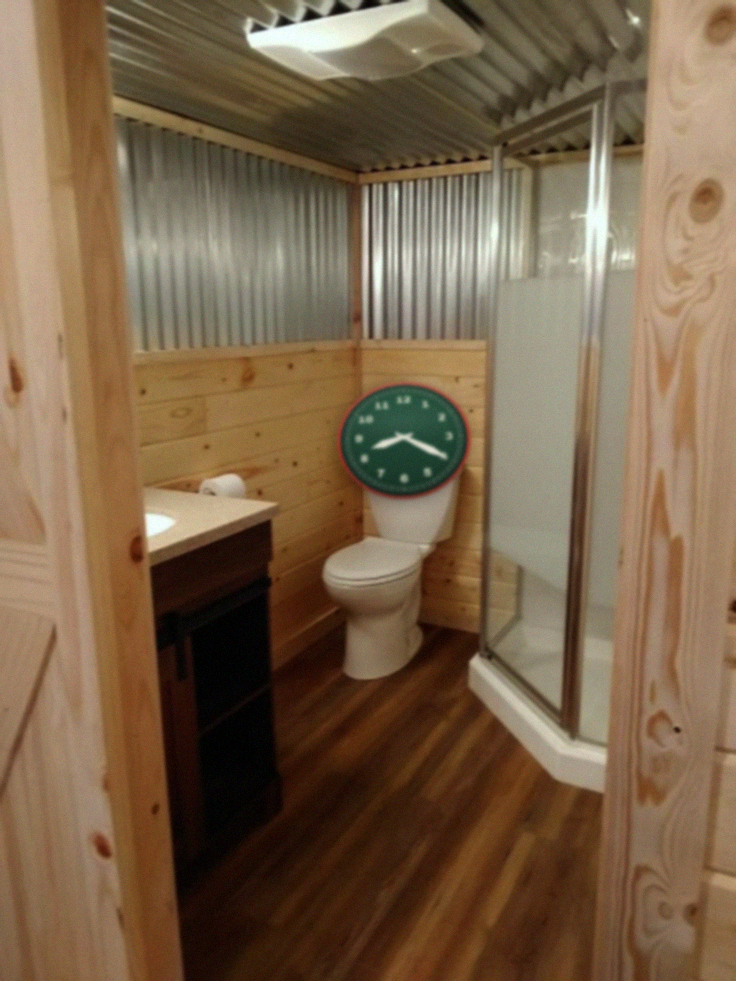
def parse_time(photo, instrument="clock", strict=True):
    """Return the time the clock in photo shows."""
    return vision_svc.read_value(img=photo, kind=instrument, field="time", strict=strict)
8:20
